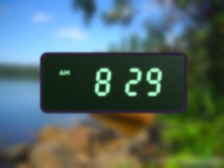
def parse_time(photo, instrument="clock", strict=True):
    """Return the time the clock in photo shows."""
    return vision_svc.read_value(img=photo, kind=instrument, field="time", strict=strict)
8:29
